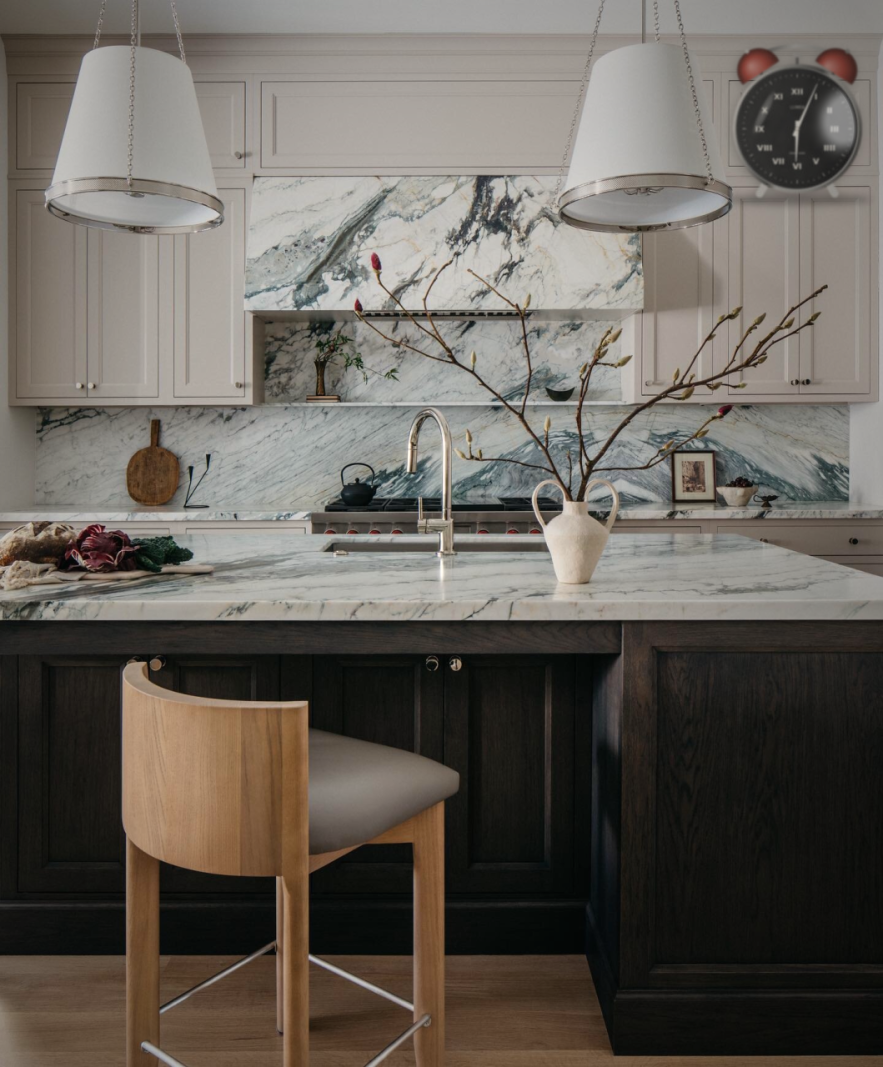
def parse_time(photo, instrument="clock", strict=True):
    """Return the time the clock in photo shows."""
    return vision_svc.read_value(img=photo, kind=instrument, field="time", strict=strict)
6:04
